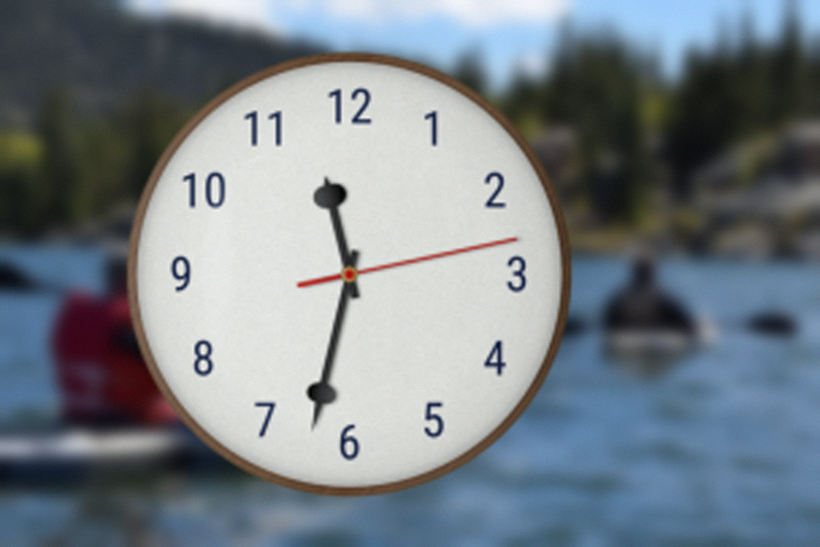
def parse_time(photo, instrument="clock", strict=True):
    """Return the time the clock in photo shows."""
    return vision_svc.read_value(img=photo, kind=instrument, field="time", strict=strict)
11:32:13
